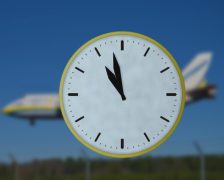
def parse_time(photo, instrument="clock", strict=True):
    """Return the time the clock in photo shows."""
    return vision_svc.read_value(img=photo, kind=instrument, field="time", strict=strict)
10:58
